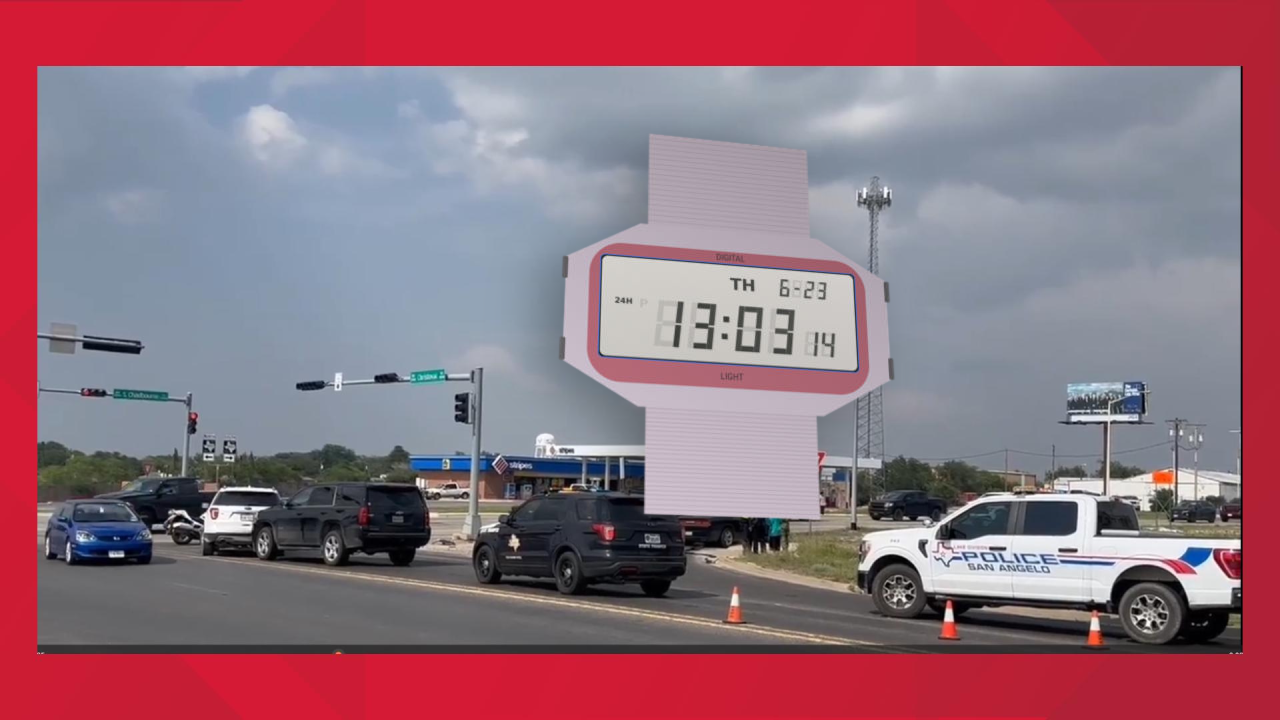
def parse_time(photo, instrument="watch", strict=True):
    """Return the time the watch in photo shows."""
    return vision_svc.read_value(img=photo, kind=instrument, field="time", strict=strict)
13:03:14
